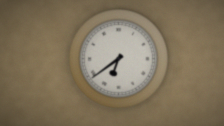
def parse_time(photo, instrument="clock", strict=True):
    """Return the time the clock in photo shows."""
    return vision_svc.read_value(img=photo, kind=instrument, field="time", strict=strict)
6:39
